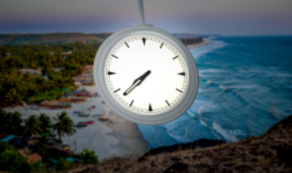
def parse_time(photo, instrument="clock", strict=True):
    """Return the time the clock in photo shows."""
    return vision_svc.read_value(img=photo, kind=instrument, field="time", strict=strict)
7:38
